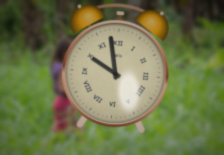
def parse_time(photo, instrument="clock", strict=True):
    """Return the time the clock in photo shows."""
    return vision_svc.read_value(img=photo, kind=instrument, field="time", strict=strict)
9:58
